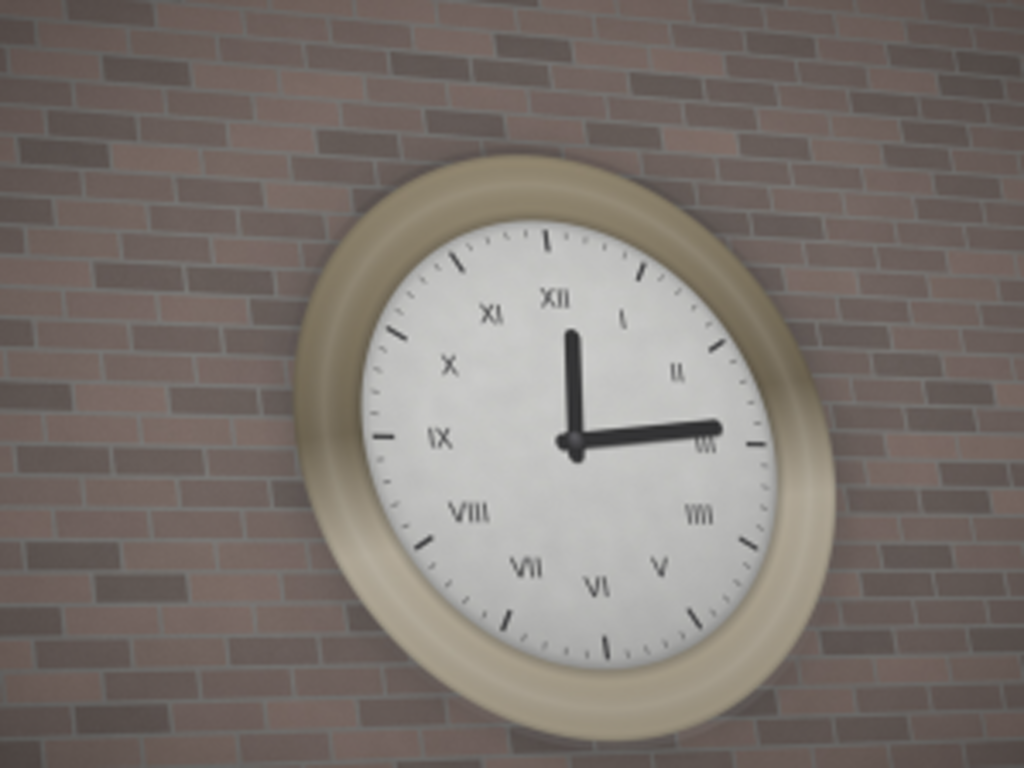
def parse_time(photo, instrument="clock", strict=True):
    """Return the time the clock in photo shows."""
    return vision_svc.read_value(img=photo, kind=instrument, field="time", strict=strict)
12:14
